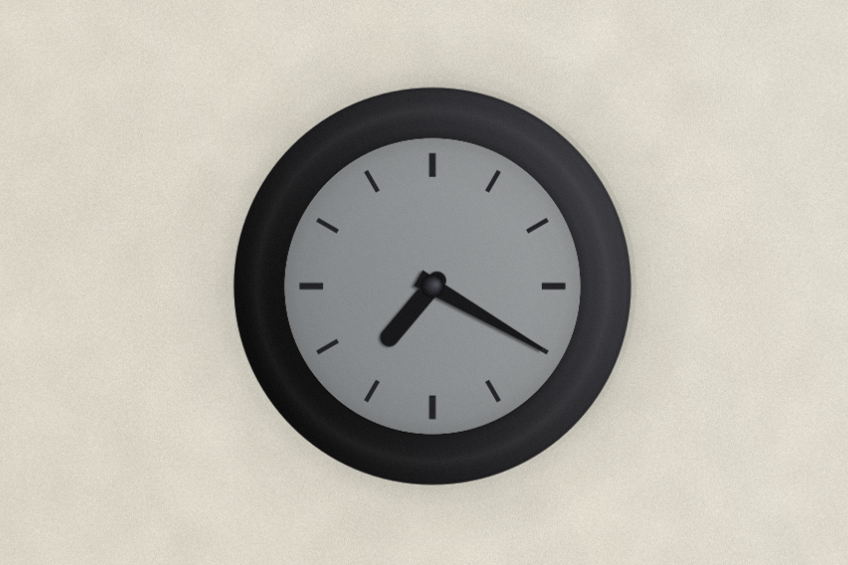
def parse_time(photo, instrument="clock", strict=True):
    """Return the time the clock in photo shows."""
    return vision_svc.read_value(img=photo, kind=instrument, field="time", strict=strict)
7:20
